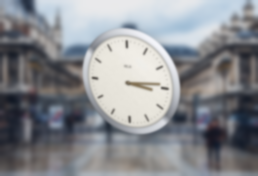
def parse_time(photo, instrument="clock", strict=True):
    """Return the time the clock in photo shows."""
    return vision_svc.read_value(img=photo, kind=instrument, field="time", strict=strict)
3:14
